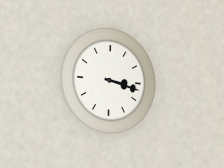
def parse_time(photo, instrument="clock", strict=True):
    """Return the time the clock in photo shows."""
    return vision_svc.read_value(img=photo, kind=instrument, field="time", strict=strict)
3:17
